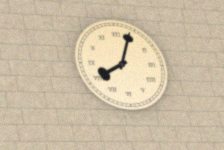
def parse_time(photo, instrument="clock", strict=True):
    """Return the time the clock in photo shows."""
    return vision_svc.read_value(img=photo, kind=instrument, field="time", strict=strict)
8:04
